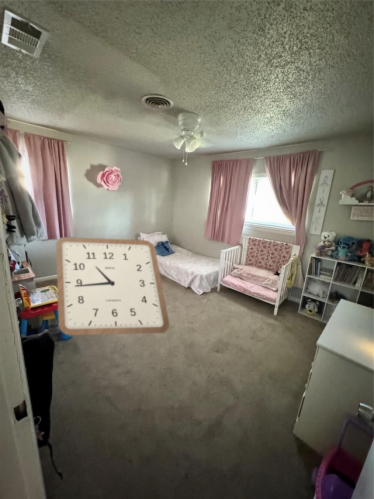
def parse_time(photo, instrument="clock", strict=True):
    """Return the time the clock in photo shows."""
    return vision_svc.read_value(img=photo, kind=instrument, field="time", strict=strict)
10:44
